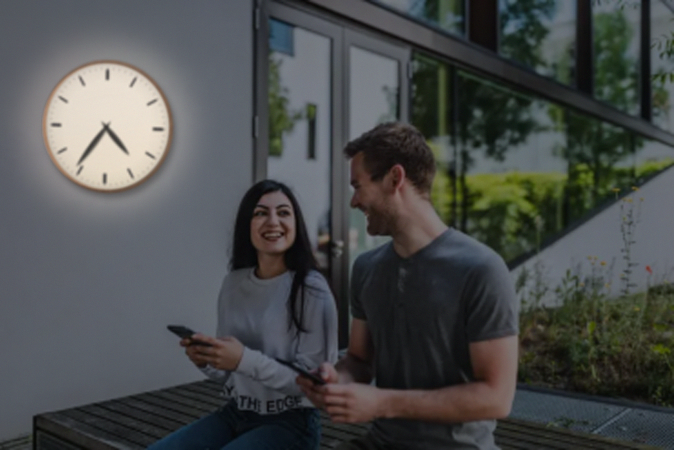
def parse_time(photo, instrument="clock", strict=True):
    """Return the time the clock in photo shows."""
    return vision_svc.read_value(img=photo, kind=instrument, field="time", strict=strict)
4:36
